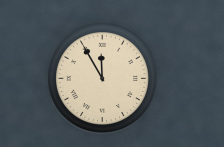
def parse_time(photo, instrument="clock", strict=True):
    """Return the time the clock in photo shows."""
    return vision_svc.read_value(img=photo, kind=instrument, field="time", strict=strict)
11:55
